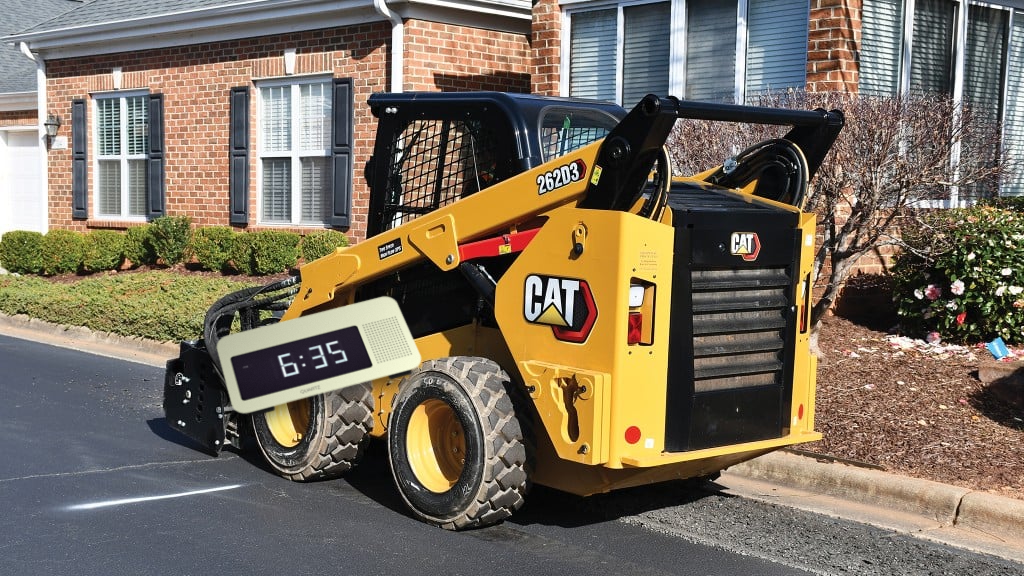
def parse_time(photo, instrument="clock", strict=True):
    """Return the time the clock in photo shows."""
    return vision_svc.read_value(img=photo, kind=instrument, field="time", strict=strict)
6:35
